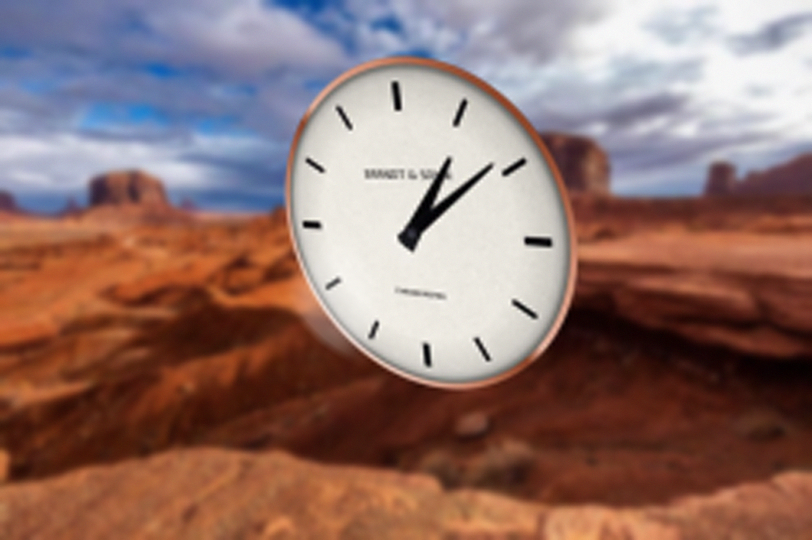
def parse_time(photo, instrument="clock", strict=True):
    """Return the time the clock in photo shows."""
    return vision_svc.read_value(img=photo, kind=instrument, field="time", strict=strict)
1:09
